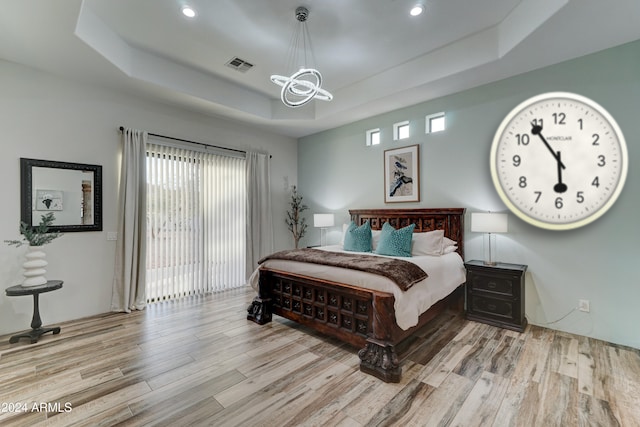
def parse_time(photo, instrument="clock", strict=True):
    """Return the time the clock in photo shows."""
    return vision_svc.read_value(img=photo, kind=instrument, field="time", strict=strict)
5:54
